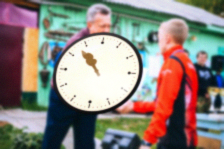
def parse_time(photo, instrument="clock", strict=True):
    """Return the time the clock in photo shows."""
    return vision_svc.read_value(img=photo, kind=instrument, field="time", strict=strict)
10:53
